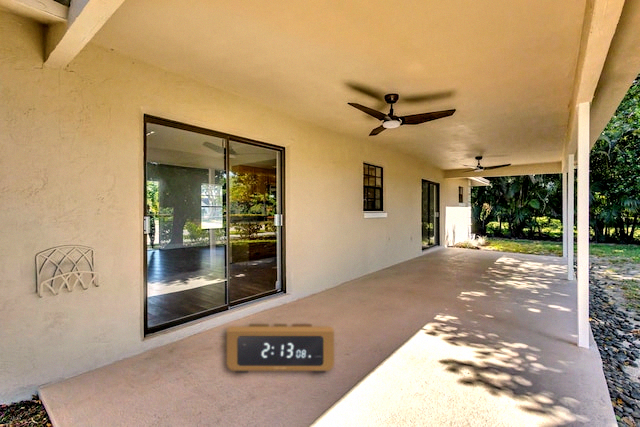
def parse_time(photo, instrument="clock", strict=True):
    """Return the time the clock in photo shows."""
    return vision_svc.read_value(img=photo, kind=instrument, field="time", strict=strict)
2:13
